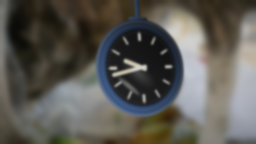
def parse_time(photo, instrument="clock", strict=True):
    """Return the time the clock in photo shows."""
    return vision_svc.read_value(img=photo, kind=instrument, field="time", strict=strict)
9:43
